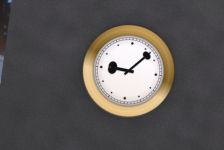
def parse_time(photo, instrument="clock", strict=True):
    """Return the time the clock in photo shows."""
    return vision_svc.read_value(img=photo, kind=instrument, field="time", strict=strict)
9:07
